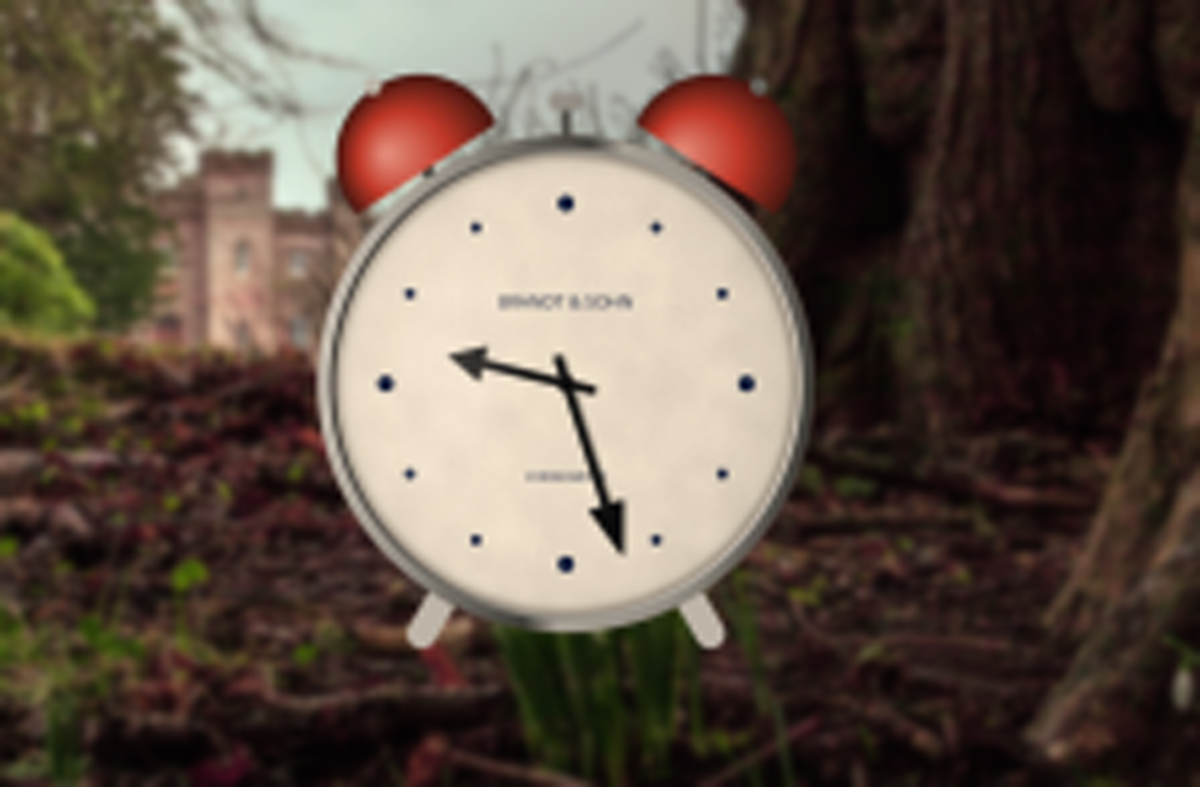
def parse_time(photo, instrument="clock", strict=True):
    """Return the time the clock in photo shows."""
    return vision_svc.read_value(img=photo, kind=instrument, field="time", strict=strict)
9:27
